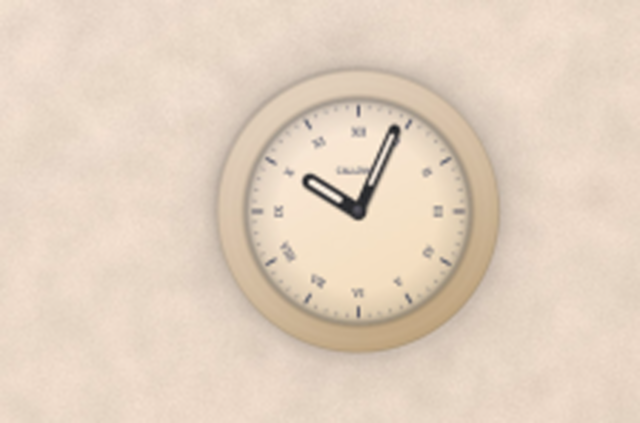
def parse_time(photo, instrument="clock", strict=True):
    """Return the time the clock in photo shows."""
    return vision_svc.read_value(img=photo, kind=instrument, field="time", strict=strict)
10:04
